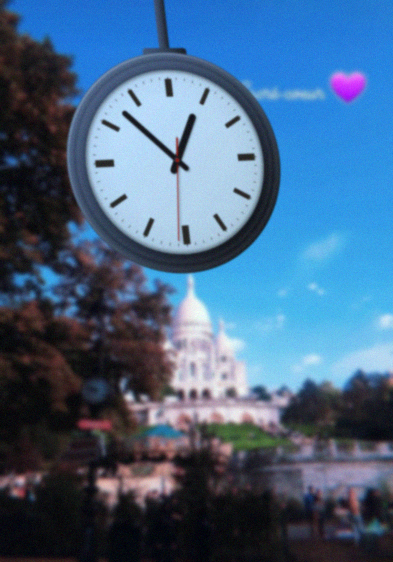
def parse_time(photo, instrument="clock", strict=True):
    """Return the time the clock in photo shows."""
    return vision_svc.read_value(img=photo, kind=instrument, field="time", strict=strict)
12:52:31
